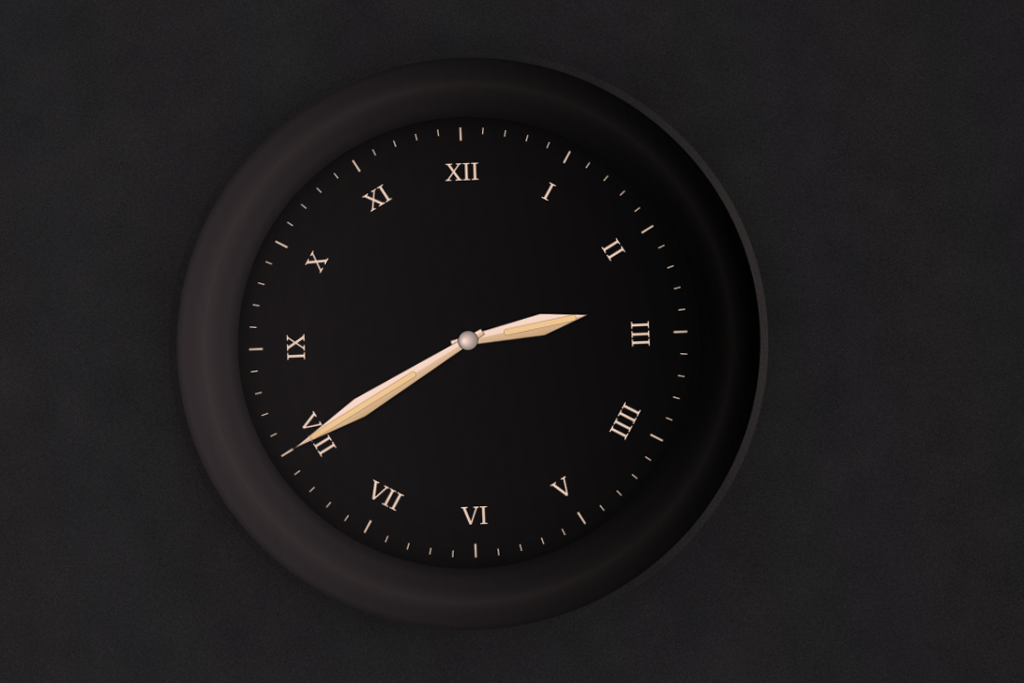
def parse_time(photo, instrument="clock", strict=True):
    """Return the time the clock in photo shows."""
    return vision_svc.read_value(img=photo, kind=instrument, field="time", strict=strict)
2:40
